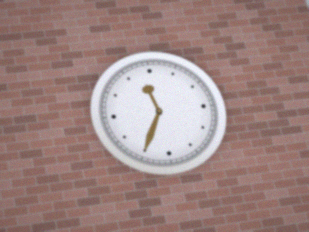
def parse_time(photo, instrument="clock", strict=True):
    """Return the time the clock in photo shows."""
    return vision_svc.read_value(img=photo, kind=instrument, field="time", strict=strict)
11:35
